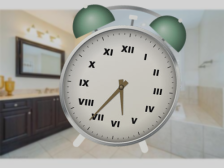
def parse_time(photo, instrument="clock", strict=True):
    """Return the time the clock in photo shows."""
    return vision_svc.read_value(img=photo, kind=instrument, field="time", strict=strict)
5:36
